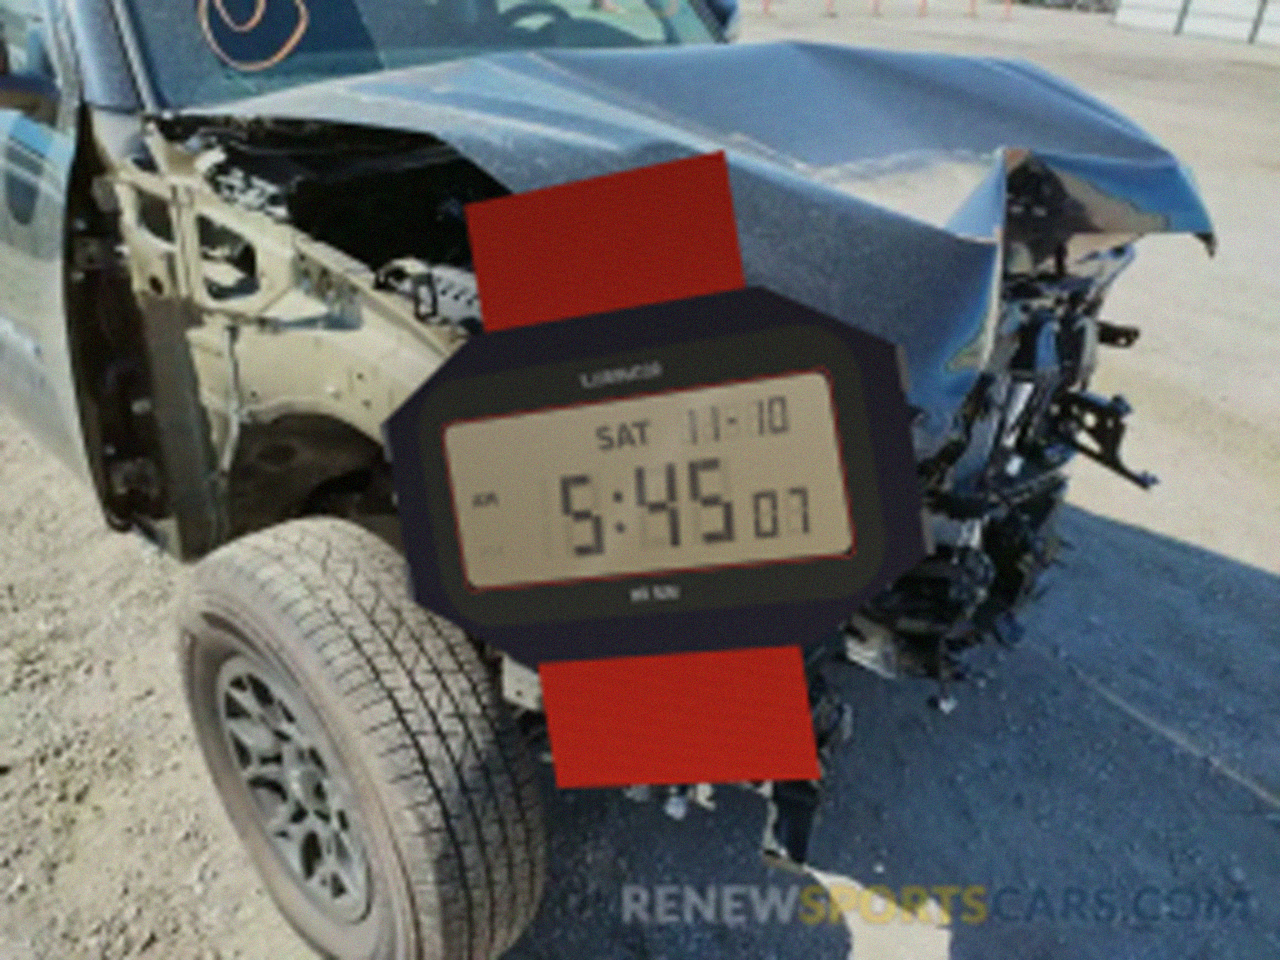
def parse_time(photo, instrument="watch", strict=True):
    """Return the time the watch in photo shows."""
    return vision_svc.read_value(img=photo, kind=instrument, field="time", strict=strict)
5:45:07
